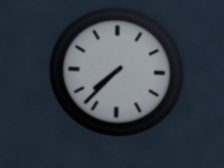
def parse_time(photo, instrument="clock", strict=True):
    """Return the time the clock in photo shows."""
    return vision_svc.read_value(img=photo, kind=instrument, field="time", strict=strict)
7:37
